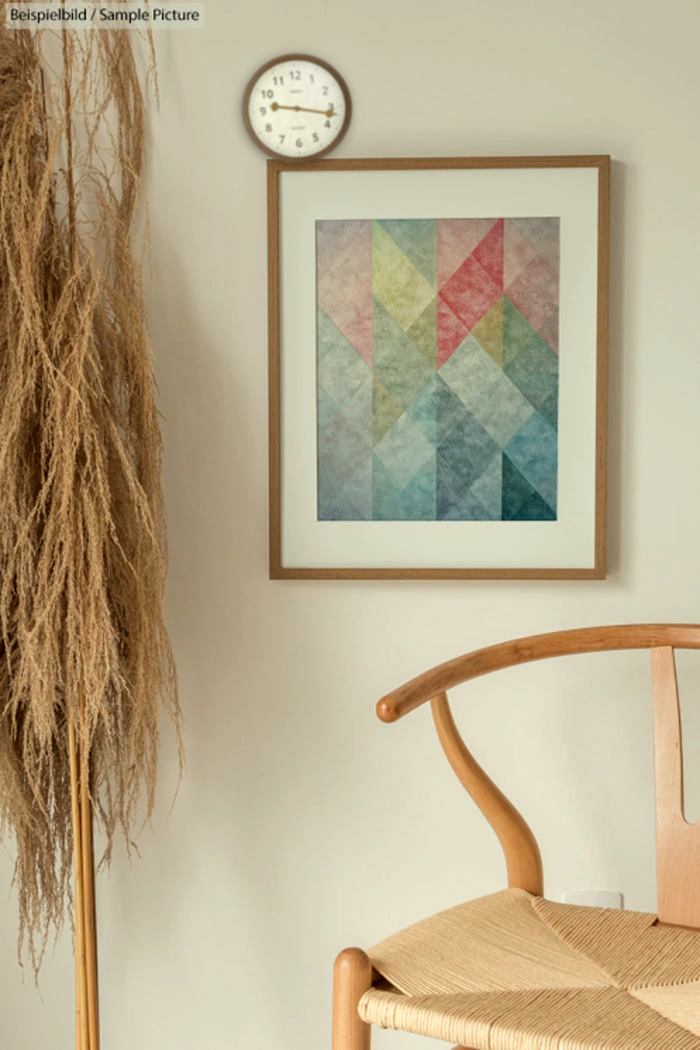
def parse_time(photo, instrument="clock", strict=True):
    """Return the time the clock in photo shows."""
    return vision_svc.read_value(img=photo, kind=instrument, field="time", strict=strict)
9:17
